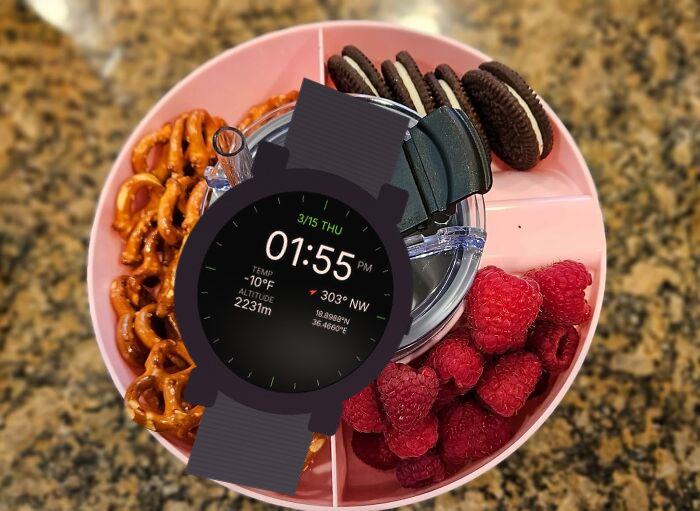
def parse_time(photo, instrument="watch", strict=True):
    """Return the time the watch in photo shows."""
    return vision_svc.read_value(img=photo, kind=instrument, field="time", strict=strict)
1:55
